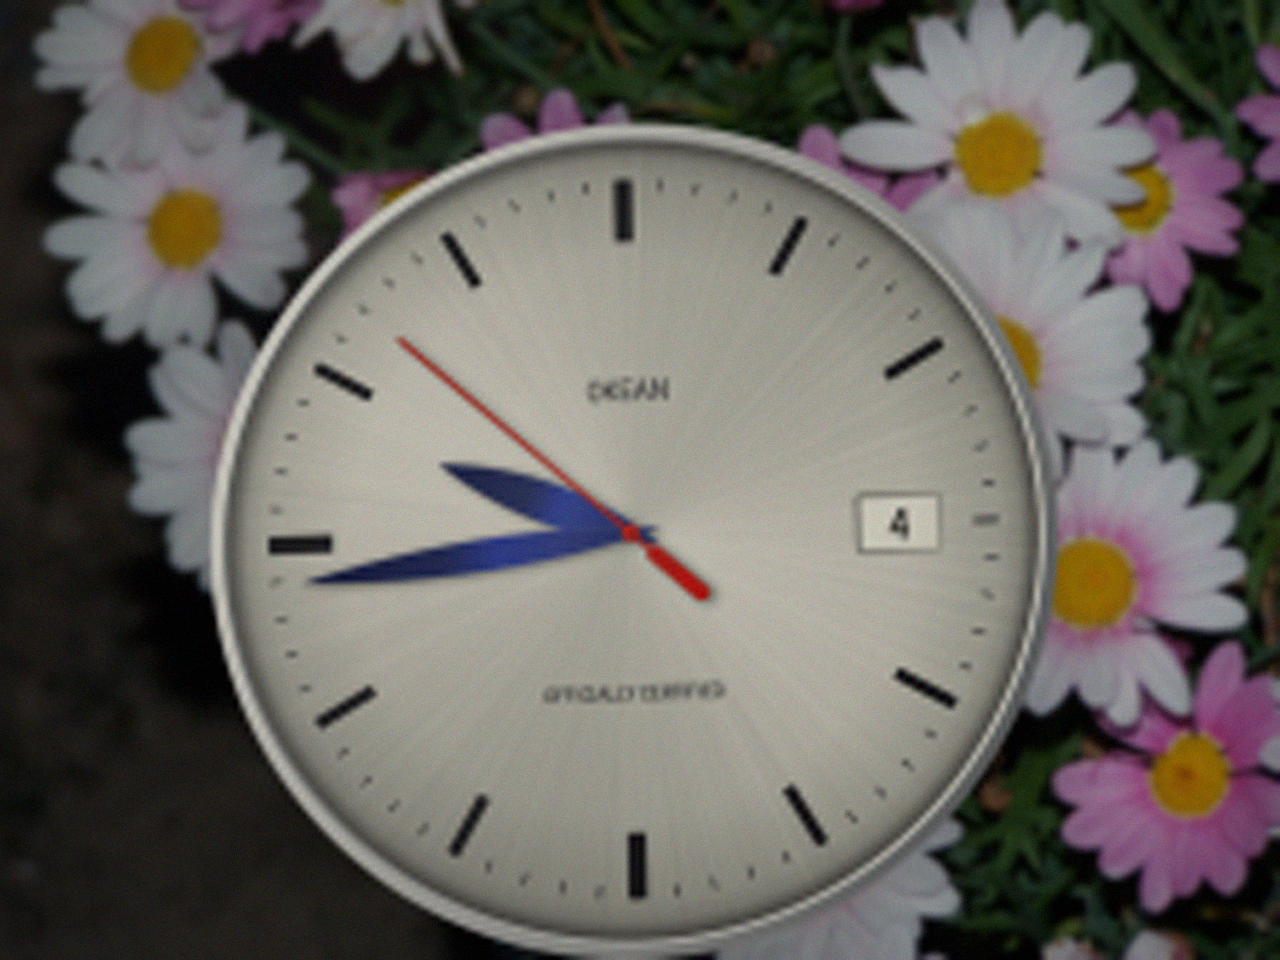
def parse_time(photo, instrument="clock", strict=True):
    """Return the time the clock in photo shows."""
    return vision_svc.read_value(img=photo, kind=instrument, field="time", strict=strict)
9:43:52
